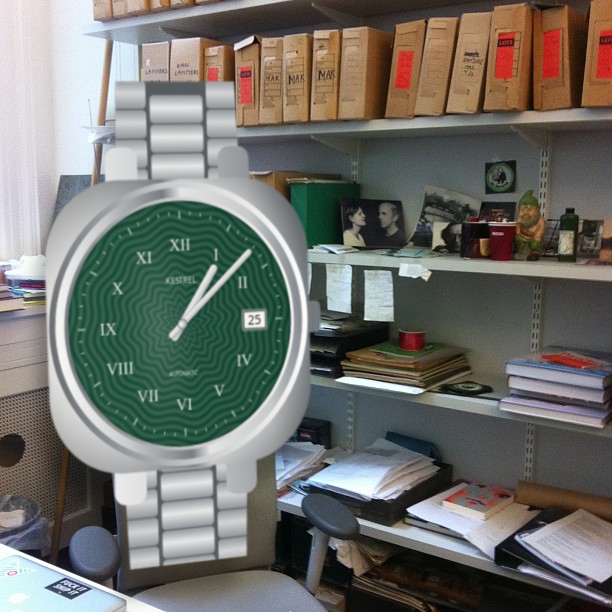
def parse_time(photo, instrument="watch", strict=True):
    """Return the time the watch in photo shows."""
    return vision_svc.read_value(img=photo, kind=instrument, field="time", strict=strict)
1:08
